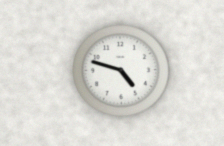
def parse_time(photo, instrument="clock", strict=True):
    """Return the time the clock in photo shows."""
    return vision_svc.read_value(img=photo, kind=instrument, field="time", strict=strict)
4:48
